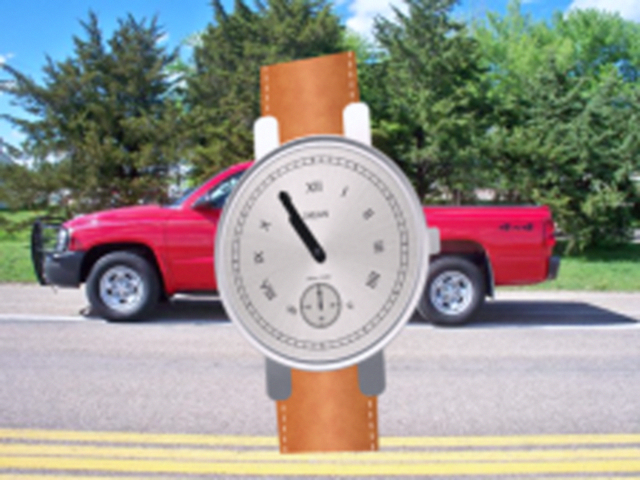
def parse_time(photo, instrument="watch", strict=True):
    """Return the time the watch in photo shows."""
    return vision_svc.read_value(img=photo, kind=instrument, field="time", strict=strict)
10:55
